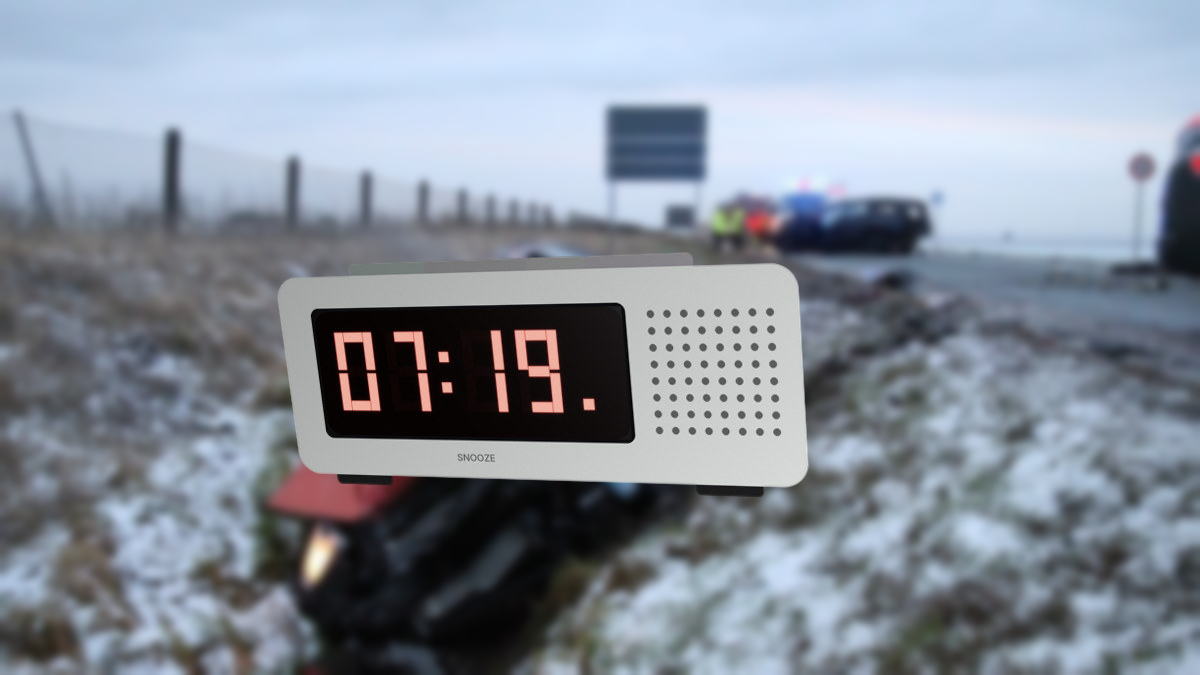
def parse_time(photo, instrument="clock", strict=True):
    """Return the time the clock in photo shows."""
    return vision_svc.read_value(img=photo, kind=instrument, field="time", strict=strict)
7:19
